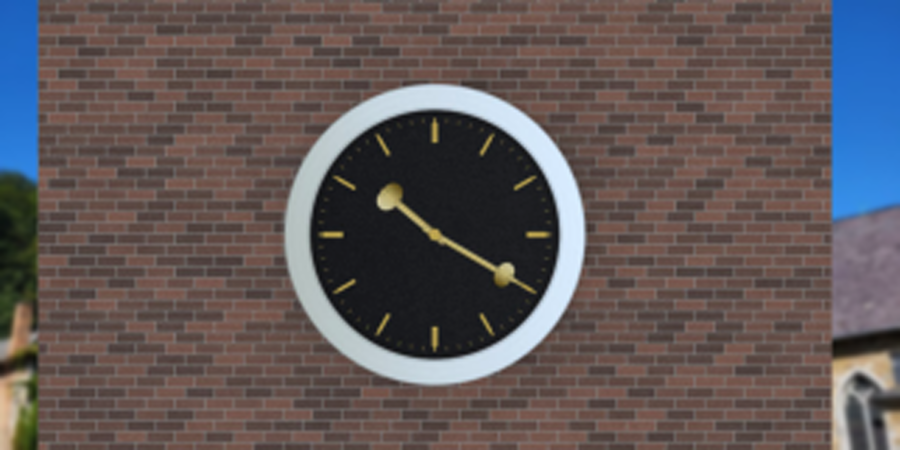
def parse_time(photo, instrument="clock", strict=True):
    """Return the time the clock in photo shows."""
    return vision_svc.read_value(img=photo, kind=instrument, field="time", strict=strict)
10:20
